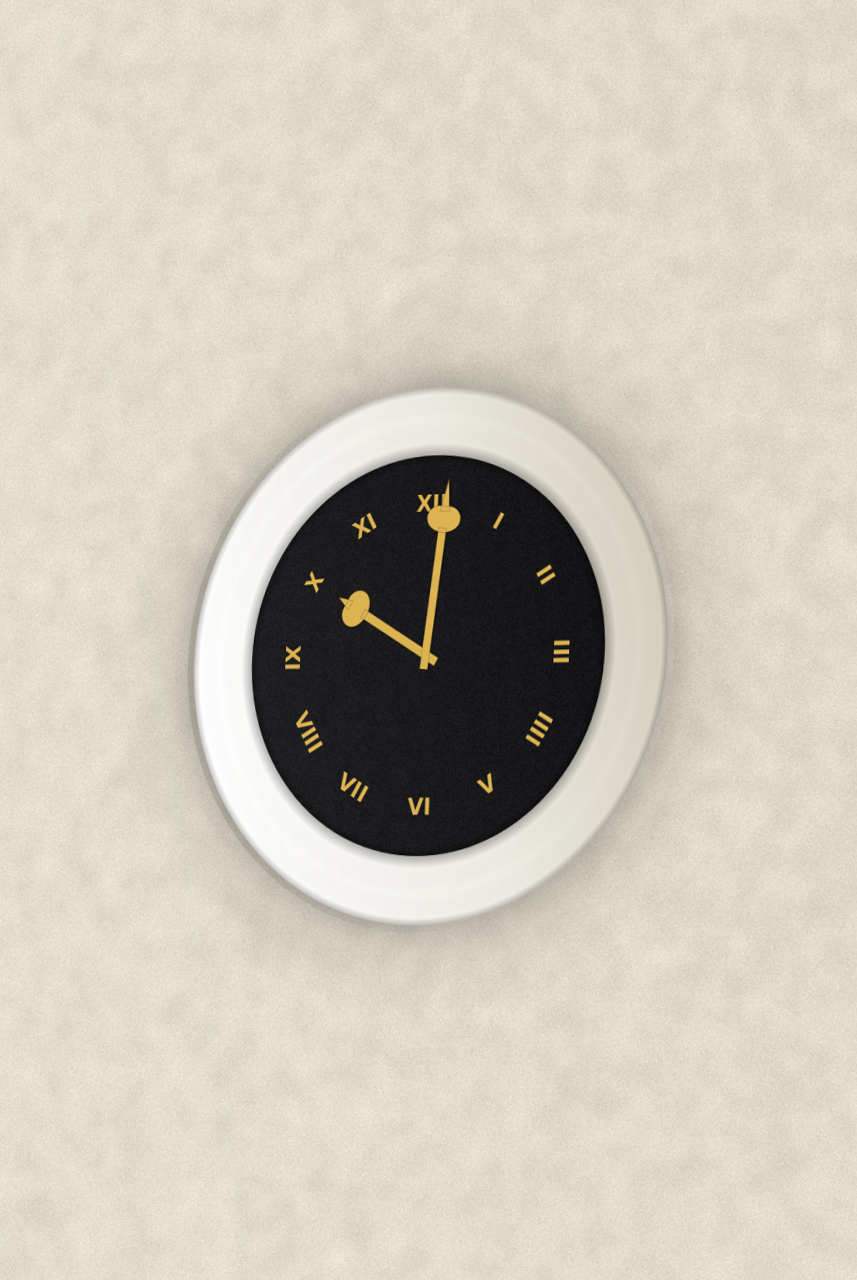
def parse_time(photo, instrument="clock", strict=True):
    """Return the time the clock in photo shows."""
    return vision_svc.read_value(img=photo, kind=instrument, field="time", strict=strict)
10:01
